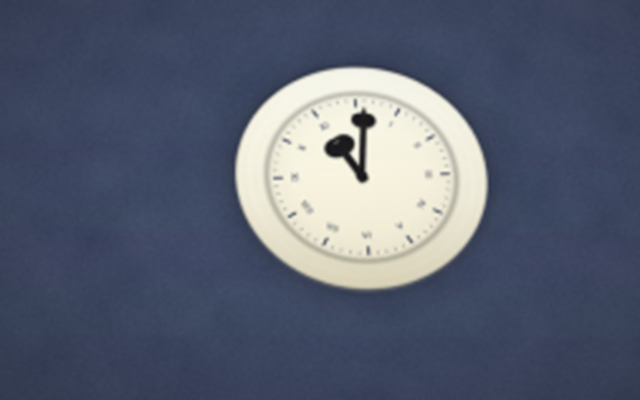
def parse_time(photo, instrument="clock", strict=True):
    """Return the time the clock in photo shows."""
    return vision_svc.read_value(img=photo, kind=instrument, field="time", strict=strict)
11:01
